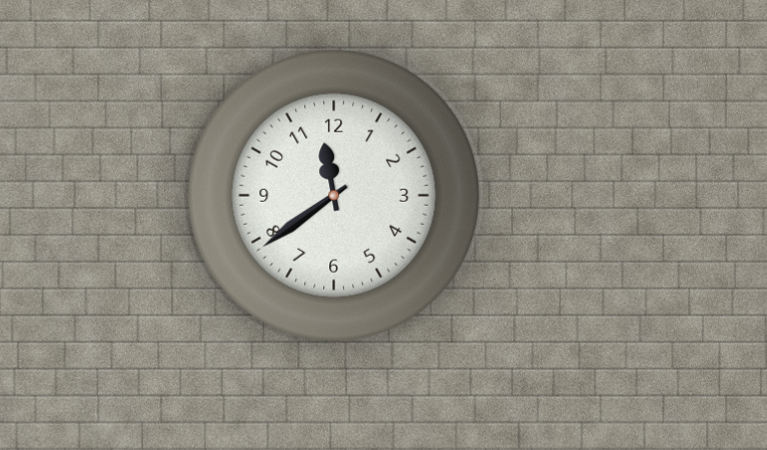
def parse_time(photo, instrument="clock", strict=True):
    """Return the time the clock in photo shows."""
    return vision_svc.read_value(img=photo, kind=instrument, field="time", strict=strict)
11:39
